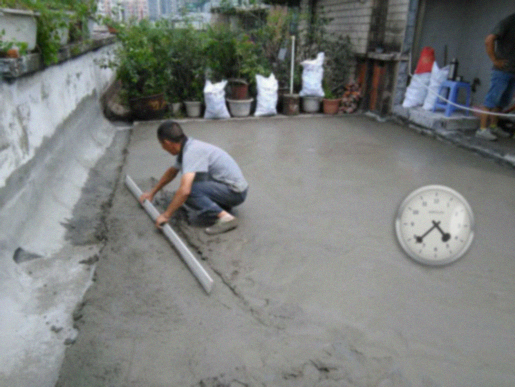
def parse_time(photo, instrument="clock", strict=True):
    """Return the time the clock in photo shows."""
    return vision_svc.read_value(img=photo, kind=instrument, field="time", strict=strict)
4:38
